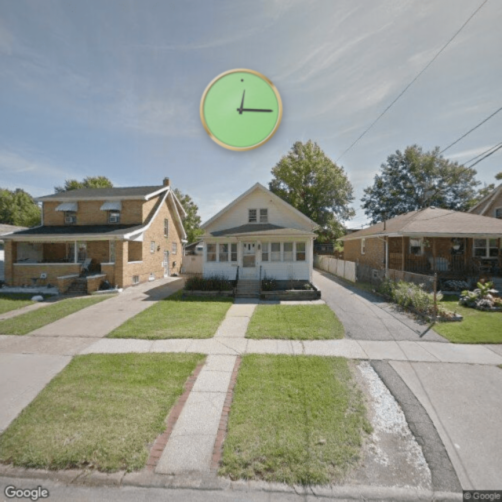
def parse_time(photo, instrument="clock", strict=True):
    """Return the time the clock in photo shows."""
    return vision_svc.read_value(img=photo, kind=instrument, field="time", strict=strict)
12:15
